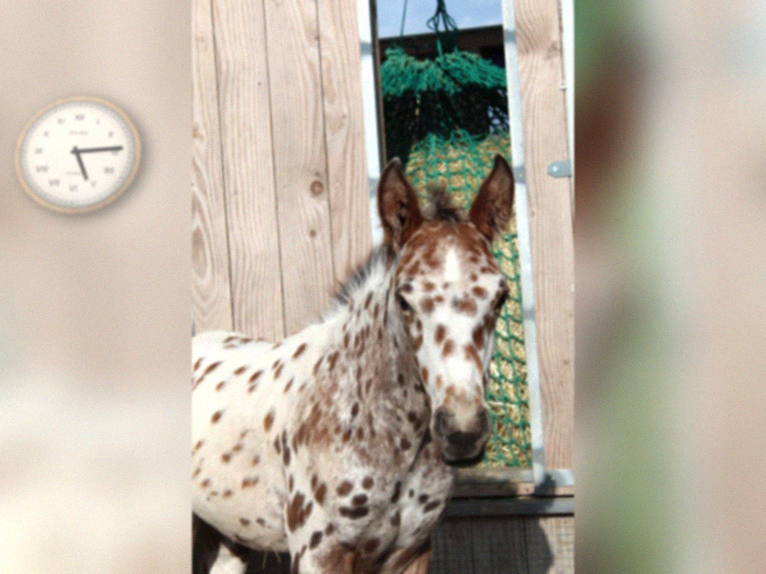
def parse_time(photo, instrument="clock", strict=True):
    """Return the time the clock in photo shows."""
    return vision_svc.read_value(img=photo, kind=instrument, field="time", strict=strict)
5:14
